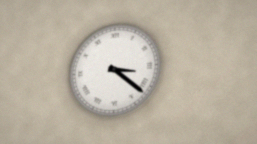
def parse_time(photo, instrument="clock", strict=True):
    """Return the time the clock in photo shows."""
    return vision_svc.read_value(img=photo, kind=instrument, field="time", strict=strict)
3:22
